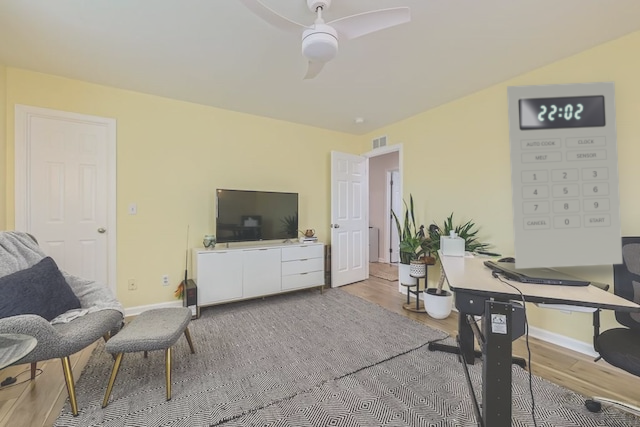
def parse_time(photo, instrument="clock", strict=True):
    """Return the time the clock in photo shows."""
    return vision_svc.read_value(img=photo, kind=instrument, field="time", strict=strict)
22:02
